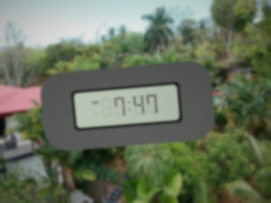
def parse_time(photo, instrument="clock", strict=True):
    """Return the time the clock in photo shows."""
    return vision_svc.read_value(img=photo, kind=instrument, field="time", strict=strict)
7:47
